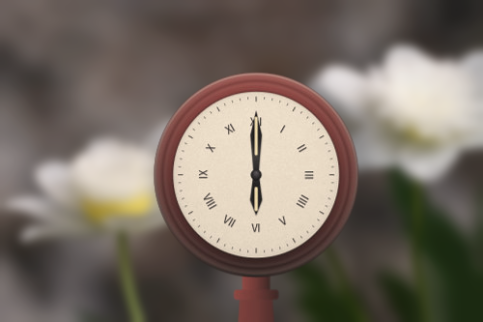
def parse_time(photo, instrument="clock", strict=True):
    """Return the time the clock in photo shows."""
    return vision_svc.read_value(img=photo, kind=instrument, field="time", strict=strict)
6:00
